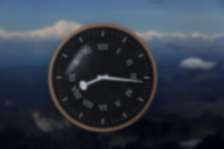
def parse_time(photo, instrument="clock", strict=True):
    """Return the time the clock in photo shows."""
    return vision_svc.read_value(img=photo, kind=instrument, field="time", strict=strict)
8:16
